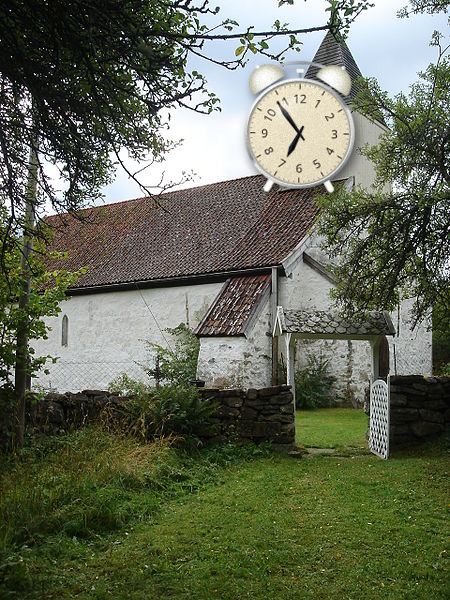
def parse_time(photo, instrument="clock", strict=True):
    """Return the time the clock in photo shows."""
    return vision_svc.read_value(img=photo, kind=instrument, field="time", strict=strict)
6:54
